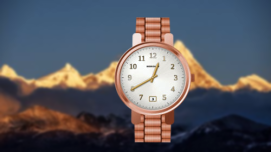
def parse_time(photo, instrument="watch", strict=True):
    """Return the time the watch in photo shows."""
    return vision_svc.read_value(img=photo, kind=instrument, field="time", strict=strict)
12:40
